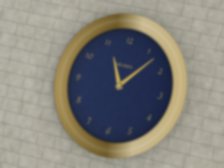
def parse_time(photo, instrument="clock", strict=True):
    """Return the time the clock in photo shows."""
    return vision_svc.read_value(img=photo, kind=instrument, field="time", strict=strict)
11:07
